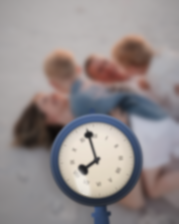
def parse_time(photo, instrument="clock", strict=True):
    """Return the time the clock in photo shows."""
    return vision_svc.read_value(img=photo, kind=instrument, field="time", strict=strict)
7:58
